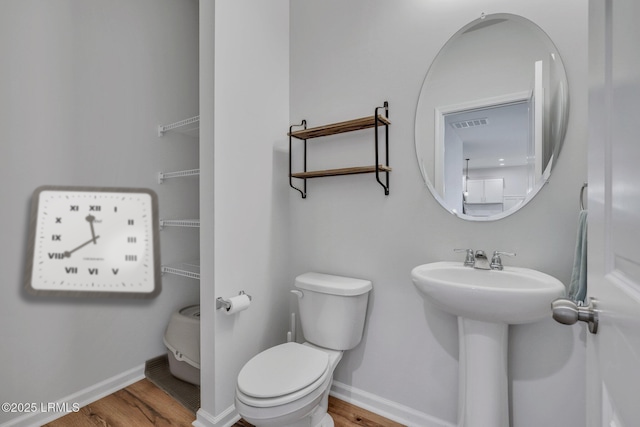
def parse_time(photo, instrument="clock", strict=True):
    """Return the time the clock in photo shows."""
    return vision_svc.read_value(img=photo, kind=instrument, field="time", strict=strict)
11:39
